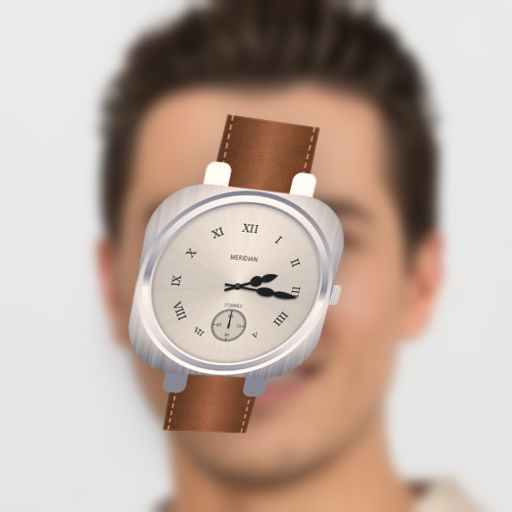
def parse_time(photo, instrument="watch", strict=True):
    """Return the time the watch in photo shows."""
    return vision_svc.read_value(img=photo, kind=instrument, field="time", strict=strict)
2:16
